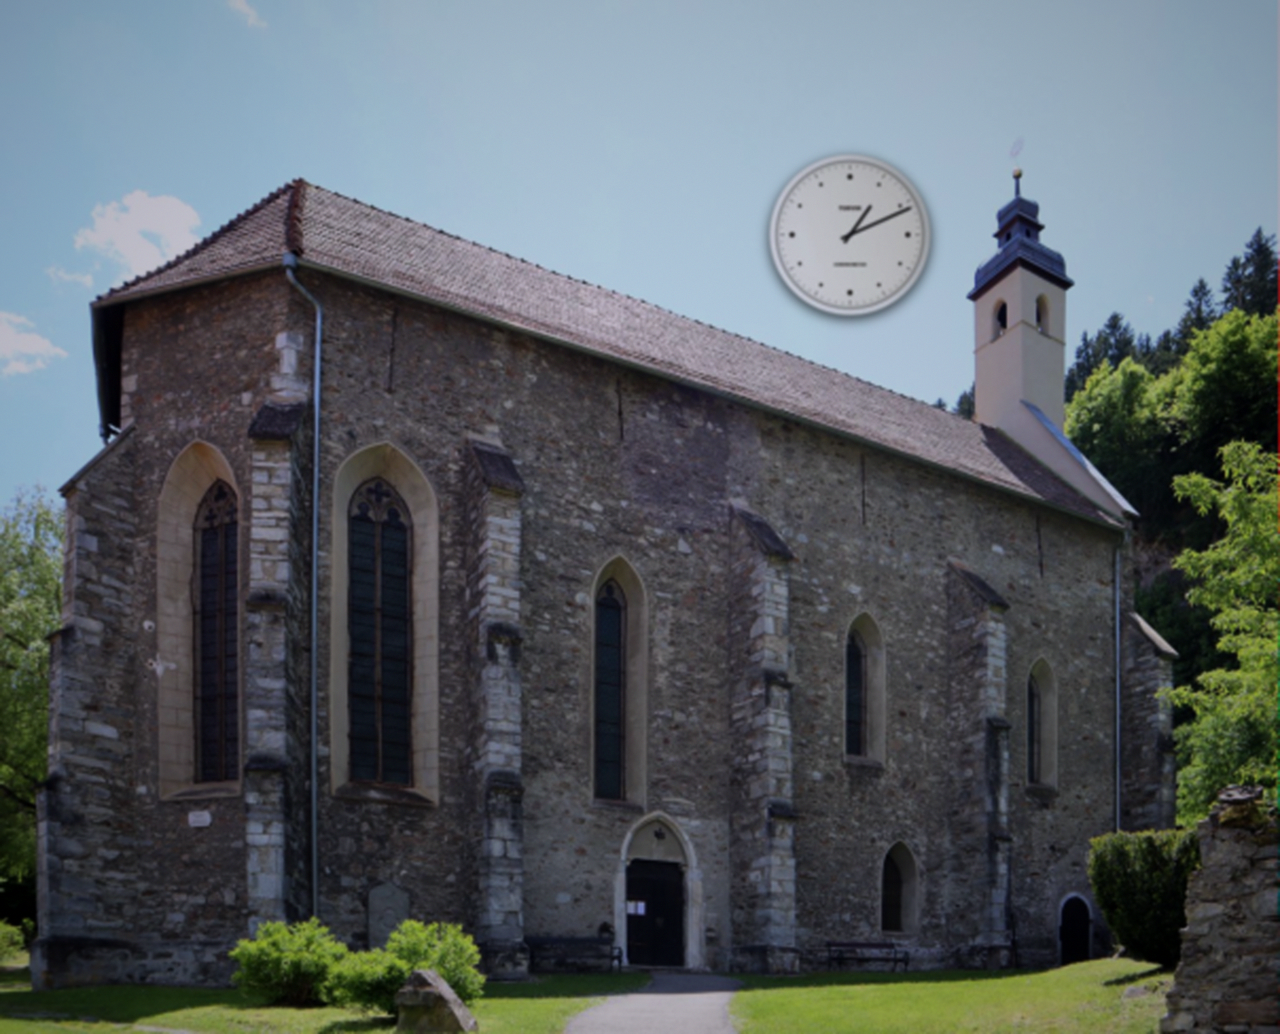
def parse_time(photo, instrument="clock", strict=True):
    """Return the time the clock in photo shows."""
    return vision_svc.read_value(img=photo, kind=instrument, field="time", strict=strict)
1:11
